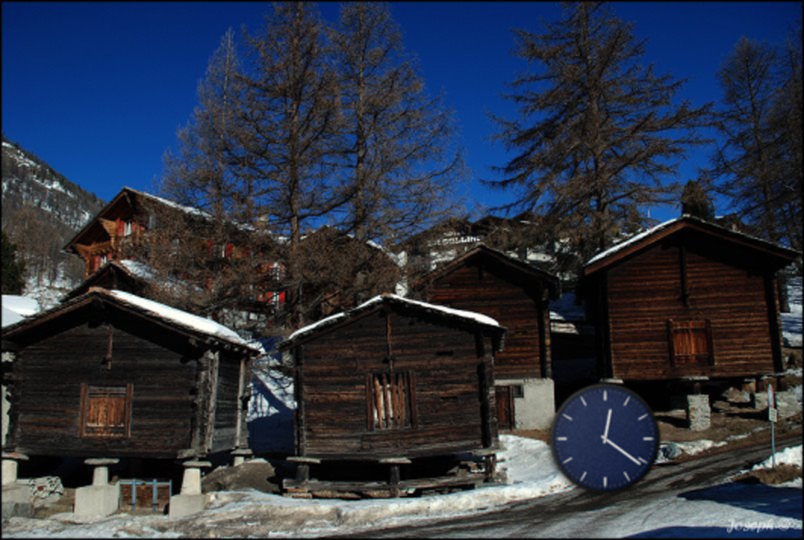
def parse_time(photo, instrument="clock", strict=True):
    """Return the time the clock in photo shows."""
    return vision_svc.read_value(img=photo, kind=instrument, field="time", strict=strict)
12:21
